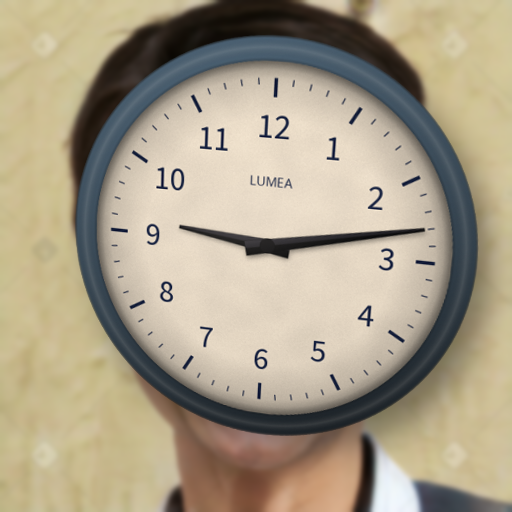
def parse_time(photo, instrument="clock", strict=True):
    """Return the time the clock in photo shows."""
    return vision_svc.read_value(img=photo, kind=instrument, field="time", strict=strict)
9:13
